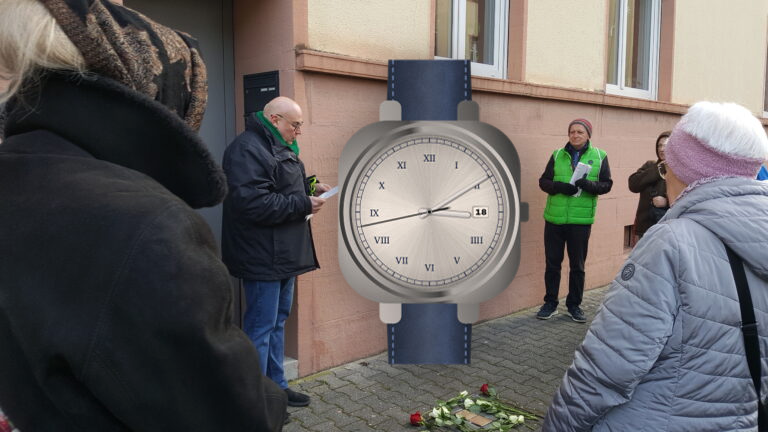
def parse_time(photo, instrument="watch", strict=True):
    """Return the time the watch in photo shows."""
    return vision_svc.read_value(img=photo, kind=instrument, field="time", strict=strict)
3:09:43
